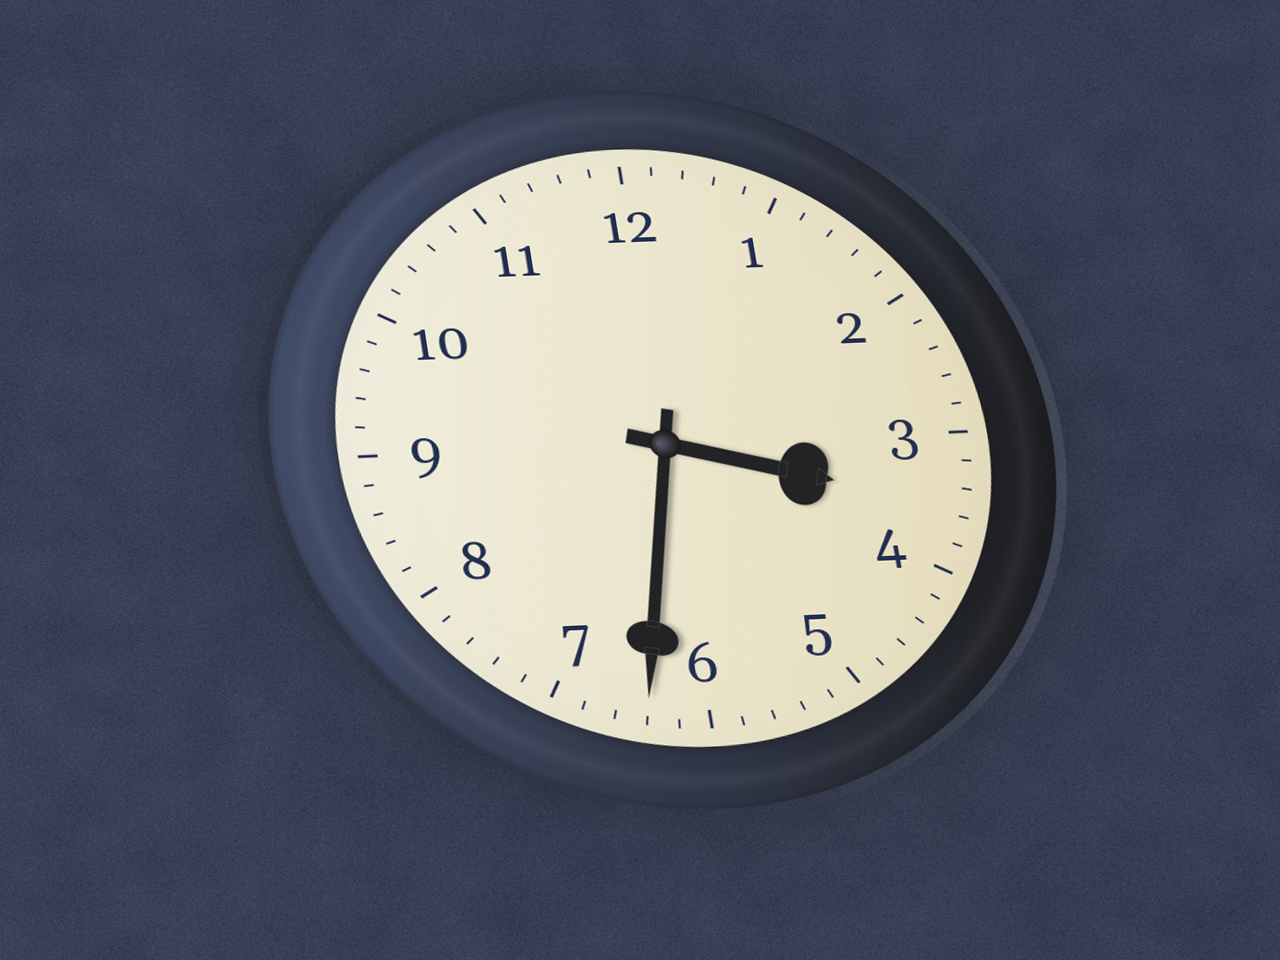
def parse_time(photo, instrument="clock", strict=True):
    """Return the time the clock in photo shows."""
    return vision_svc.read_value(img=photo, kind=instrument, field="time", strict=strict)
3:32
